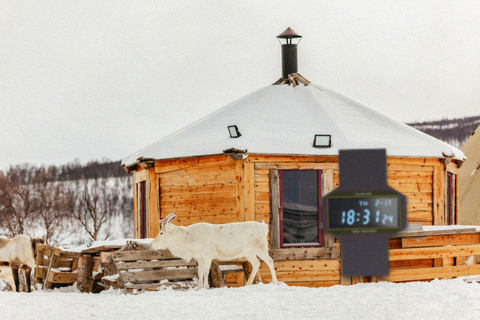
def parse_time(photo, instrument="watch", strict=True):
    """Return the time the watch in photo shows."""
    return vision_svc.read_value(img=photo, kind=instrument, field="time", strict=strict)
18:31
